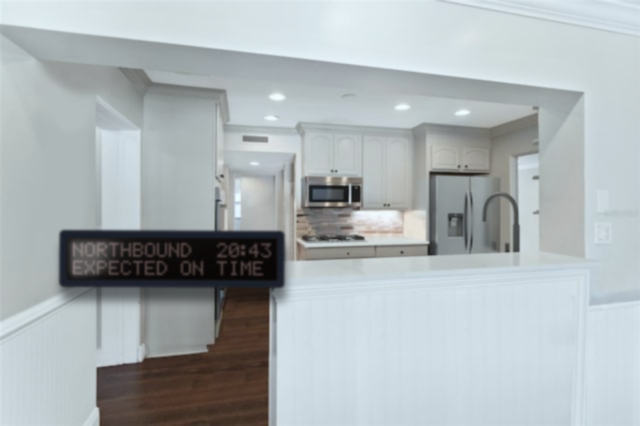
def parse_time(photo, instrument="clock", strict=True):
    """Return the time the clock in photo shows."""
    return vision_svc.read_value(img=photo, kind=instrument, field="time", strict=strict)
20:43
